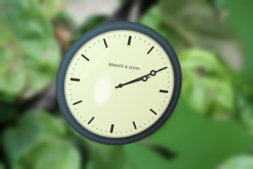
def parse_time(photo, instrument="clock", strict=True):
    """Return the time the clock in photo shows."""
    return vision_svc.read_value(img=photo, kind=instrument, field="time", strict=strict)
2:10
